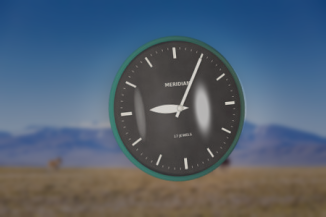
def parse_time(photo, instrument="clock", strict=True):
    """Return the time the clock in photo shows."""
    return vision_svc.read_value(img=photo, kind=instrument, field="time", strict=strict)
9:05
